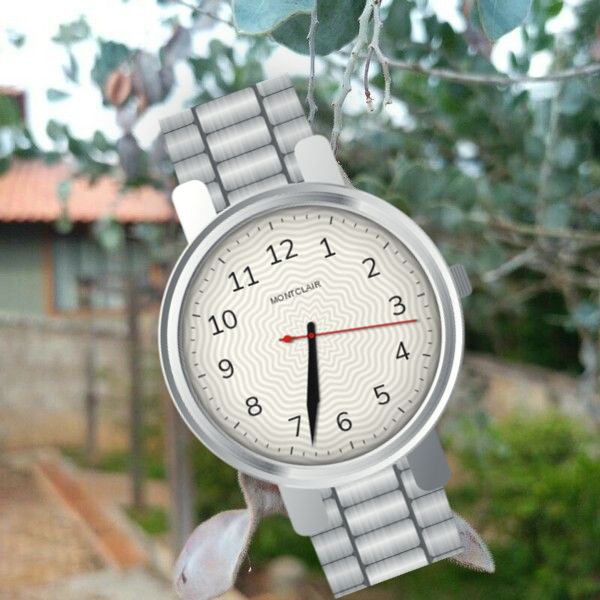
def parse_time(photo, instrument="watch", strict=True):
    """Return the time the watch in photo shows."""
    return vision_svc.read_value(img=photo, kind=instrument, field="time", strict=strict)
6:33:17
